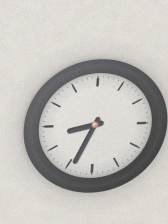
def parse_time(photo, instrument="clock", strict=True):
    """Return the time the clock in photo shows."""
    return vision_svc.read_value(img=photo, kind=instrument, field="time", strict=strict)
8:34
